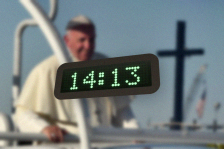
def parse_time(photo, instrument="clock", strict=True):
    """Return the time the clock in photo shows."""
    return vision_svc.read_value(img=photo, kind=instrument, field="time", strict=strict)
14:13
